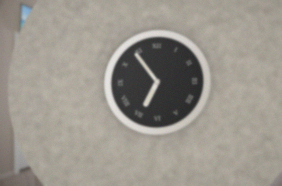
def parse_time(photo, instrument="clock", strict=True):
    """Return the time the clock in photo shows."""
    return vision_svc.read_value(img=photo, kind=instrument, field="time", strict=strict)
6:54
